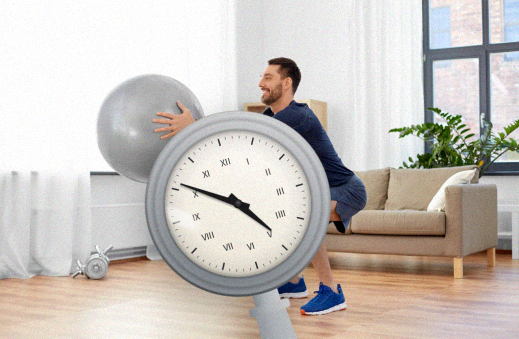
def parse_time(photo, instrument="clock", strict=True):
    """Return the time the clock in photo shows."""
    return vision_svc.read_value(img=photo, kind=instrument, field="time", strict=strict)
4:51
